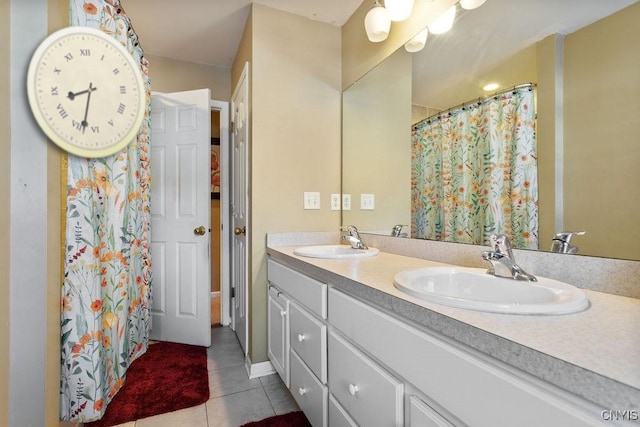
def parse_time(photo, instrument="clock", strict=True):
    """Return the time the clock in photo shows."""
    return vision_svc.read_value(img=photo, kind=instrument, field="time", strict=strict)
8:33
